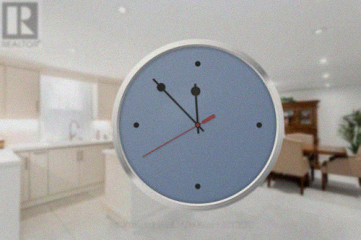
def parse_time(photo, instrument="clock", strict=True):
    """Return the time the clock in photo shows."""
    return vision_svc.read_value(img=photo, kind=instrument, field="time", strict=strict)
11:52:40
